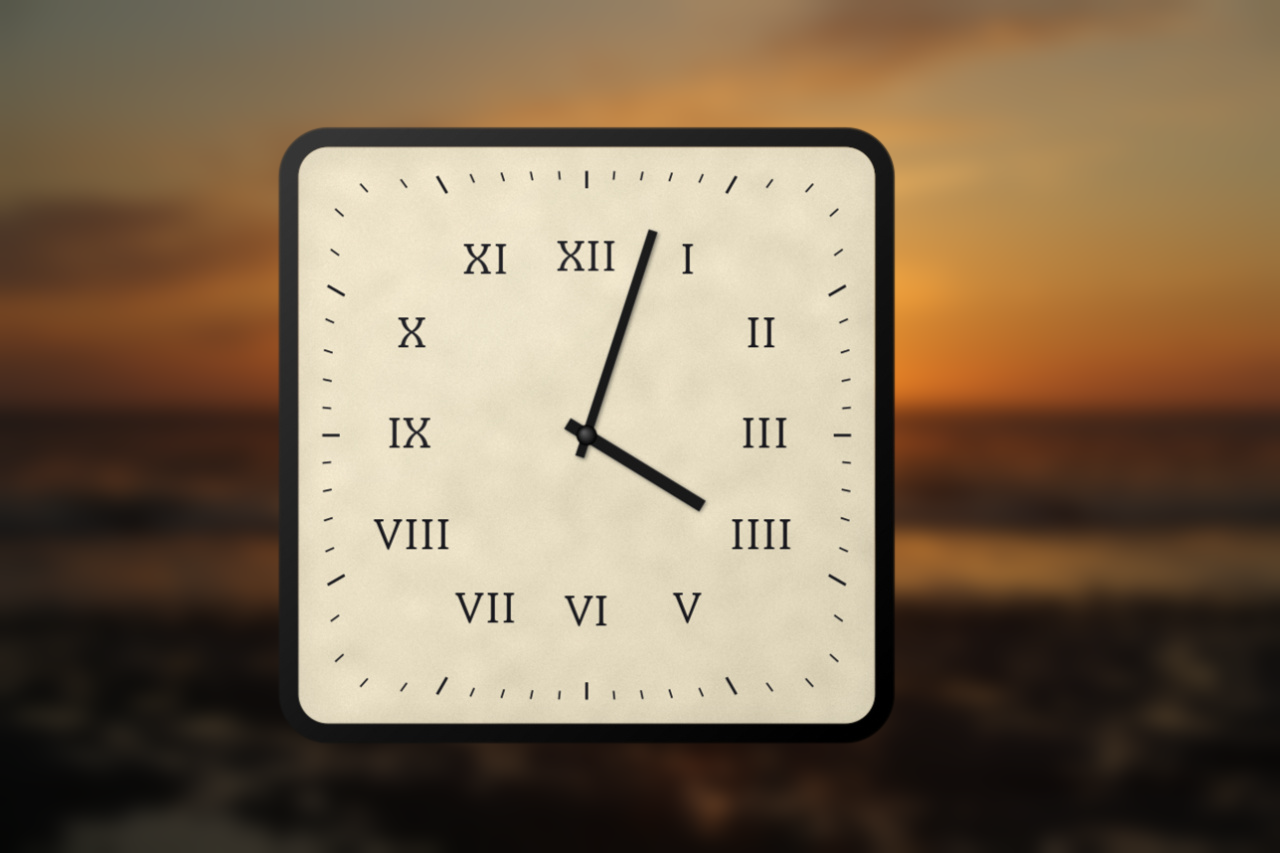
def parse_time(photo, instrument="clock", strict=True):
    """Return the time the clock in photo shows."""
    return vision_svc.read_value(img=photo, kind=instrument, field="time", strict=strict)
4:03
